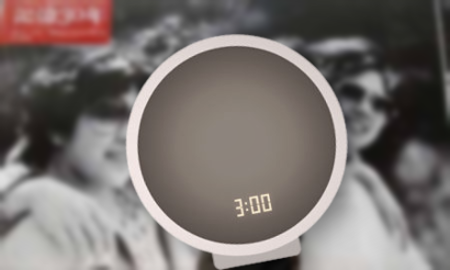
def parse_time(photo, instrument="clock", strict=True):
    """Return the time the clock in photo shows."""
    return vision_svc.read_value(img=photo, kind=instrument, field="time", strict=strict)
3:00
